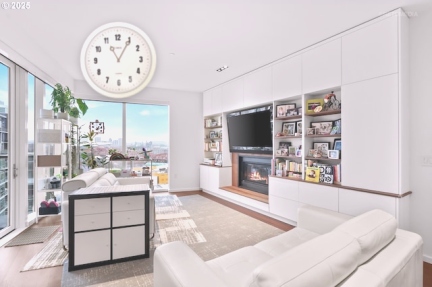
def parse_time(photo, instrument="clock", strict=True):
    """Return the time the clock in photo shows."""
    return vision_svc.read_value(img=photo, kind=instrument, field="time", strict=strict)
11:05
